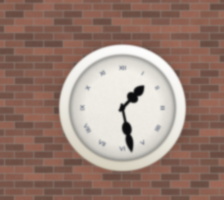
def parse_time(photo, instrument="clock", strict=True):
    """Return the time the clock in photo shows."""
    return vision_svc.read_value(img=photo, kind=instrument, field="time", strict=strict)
1:28
